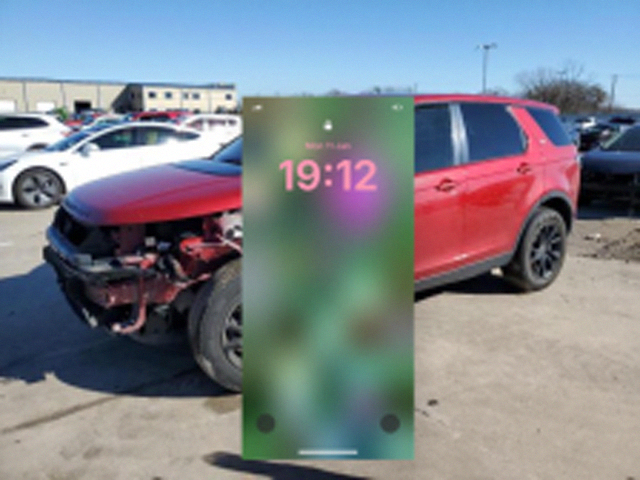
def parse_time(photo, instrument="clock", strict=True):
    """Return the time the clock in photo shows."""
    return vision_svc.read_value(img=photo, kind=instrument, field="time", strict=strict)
19:12
